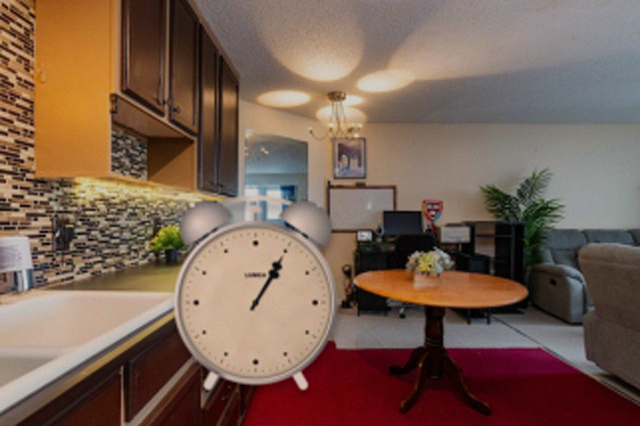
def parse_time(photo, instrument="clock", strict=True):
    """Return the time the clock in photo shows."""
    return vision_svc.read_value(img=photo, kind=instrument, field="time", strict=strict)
1:05
